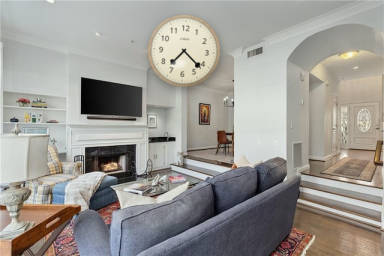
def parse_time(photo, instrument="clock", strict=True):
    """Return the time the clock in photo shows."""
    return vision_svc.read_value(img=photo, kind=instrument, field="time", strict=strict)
7:22
